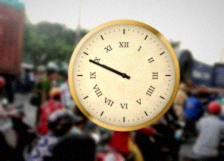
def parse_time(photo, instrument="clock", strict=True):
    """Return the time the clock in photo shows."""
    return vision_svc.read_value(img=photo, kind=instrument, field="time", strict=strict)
9:49
